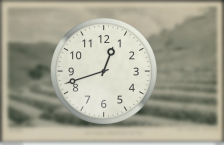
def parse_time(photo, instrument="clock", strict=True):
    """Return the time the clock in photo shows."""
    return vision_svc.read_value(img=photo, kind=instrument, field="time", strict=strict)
12:42
